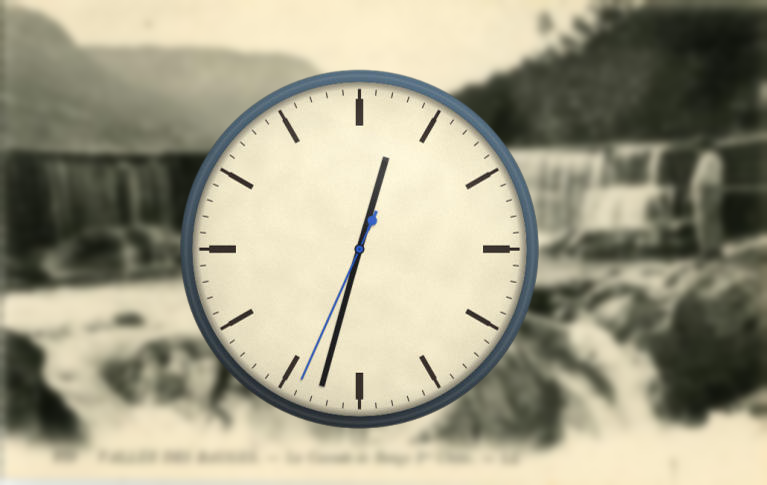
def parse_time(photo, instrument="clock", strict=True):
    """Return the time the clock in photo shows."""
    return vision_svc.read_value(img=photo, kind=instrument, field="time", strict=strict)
12:32:34
